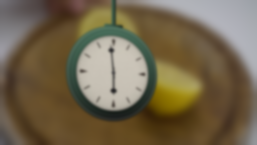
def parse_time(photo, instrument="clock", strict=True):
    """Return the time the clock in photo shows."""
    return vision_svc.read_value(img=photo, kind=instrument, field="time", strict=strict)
5:59
